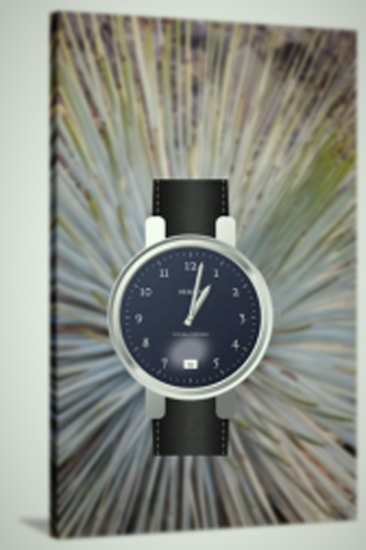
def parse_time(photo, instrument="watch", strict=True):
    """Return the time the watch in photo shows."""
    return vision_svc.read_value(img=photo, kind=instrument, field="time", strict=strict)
1:02
